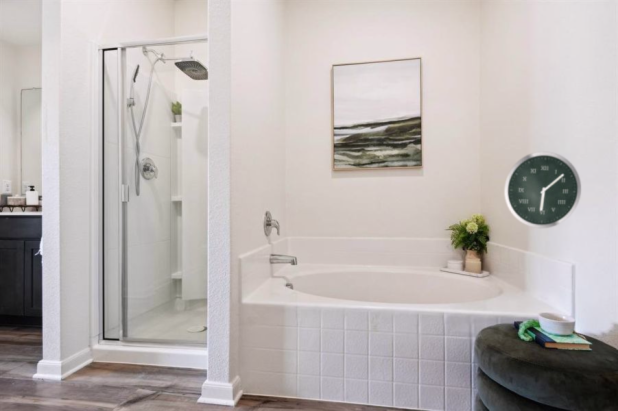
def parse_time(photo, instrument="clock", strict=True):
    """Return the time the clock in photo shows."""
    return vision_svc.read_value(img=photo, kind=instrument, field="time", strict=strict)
6:08
